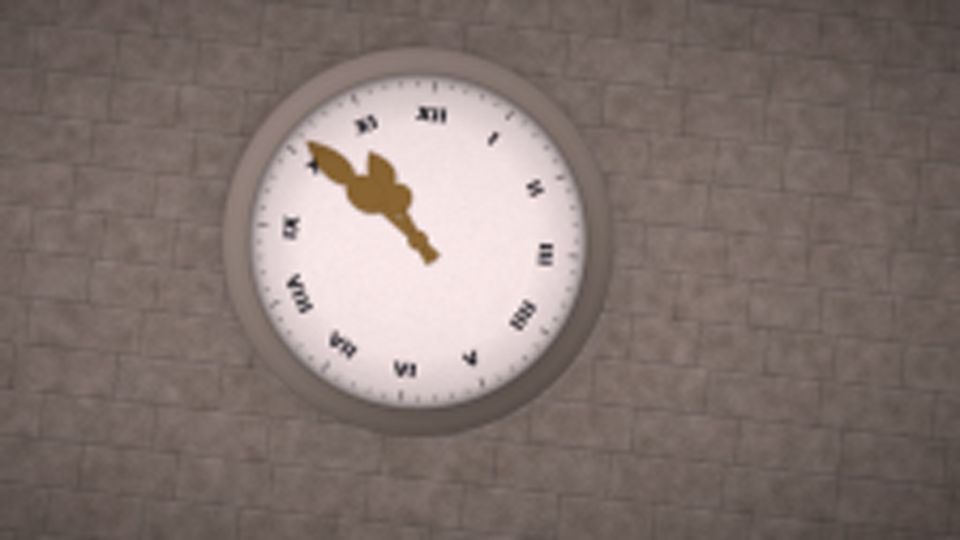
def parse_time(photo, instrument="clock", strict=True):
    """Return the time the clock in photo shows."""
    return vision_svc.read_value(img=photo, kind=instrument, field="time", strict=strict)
10:51
